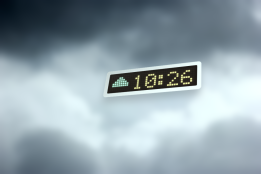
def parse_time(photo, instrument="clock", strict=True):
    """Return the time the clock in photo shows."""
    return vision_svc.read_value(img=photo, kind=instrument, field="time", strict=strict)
10:26
